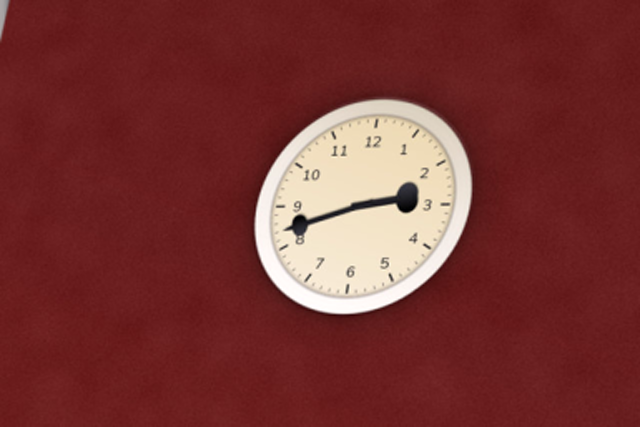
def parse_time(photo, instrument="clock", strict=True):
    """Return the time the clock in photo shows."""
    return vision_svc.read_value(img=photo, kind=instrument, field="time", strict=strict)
2:42
